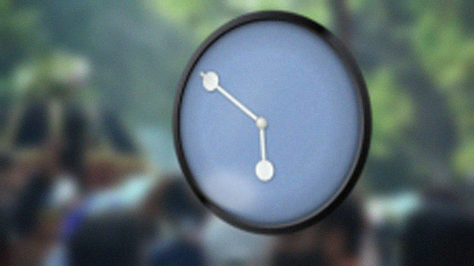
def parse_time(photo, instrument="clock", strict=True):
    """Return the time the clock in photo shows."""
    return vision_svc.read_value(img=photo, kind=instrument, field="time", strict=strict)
5:51
